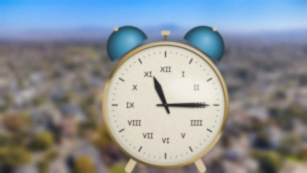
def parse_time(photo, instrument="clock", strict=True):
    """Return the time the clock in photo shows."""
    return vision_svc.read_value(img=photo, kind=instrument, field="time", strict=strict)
11:15
